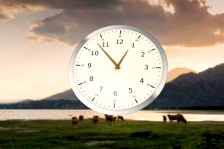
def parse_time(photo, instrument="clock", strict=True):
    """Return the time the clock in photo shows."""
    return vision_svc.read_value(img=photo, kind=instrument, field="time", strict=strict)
12:53
